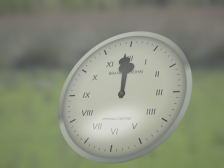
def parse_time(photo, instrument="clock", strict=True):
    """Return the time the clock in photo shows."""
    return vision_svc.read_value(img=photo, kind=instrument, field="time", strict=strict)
11:59
